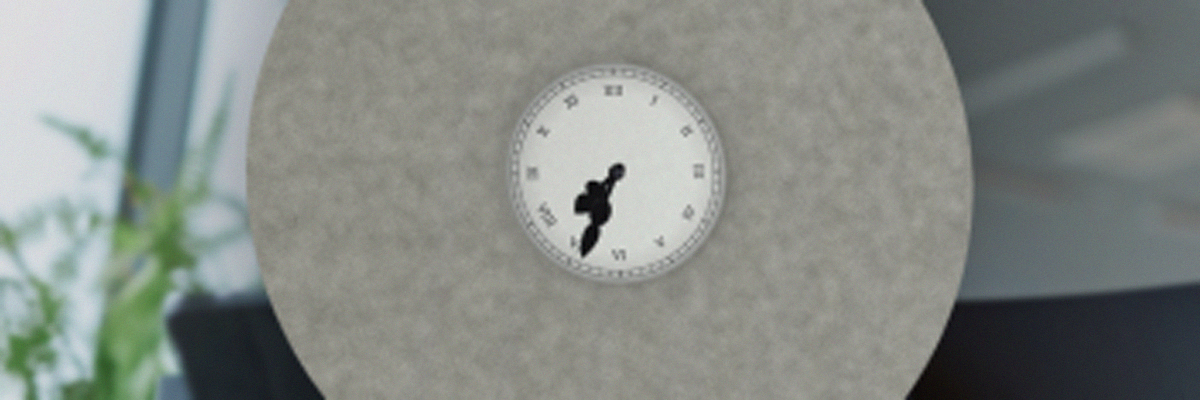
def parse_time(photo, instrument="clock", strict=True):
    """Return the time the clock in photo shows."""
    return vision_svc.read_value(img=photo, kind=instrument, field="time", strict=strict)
7:34
